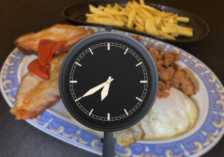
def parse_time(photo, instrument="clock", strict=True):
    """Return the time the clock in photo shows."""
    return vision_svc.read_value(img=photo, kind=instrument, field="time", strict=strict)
6:40
